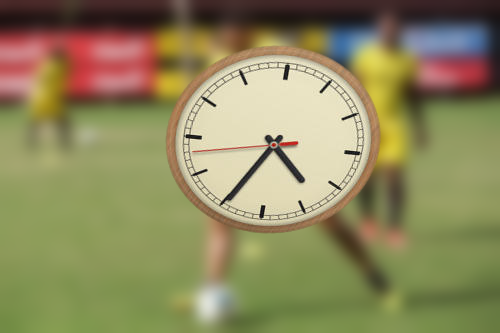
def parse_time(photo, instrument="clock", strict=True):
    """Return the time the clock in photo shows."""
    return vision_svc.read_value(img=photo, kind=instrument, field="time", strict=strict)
4:34:43
